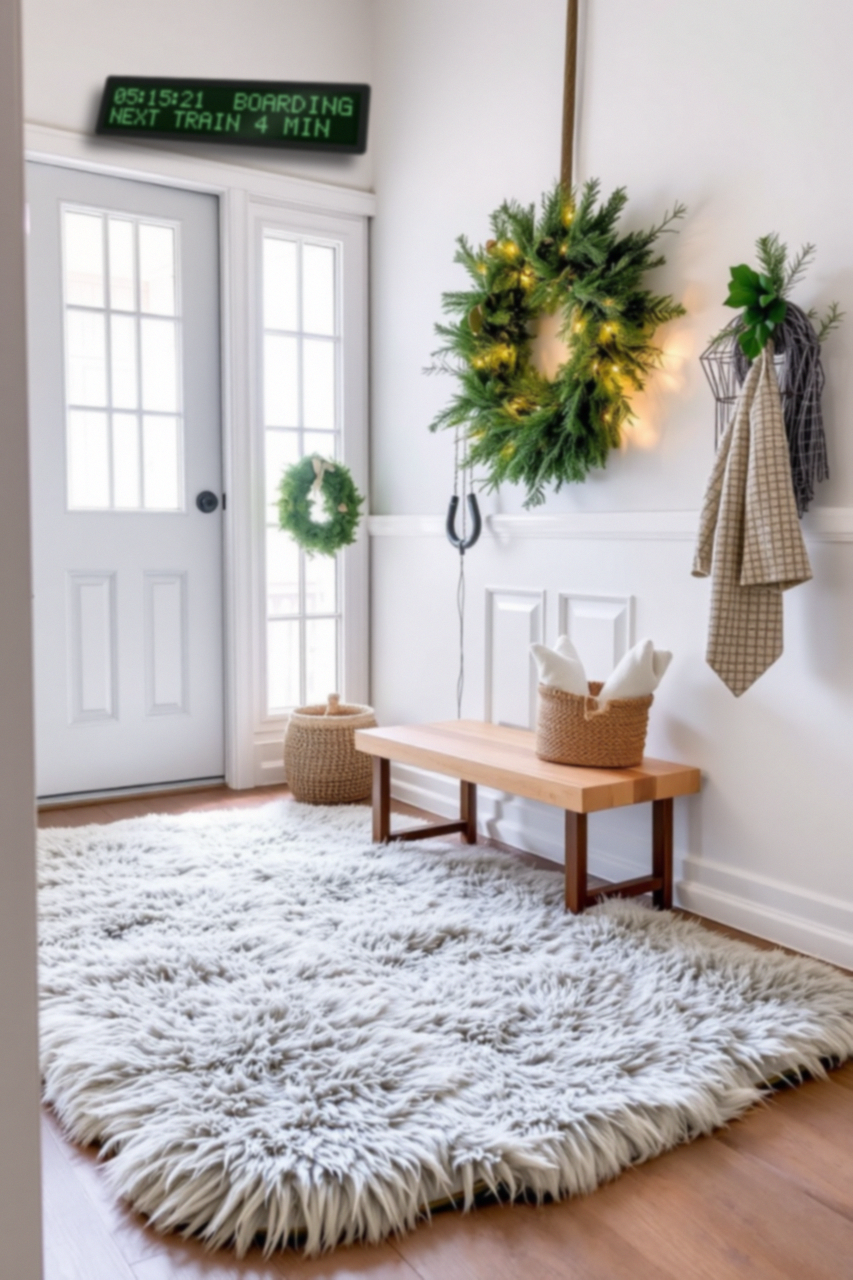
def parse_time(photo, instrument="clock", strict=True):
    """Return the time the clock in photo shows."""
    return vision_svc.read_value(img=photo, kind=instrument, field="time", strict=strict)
5:15:21
